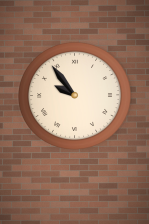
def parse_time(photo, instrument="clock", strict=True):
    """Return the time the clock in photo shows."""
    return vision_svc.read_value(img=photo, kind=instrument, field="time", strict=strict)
9:54
